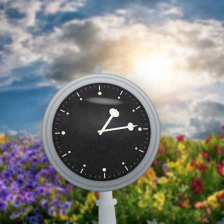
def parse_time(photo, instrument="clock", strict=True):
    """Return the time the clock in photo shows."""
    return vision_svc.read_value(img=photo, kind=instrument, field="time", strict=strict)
1:14
